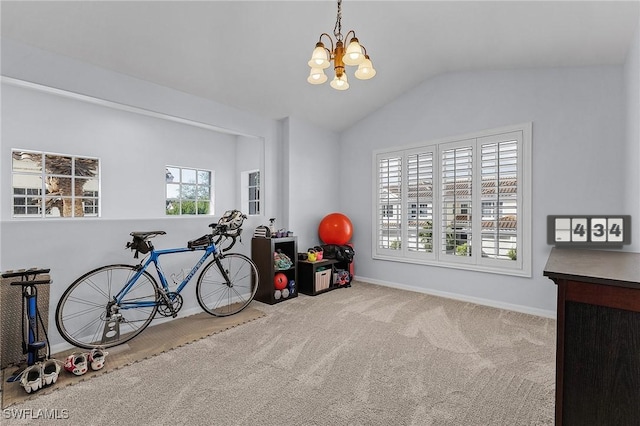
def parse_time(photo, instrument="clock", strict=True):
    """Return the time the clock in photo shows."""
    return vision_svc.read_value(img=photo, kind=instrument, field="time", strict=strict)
4:34
